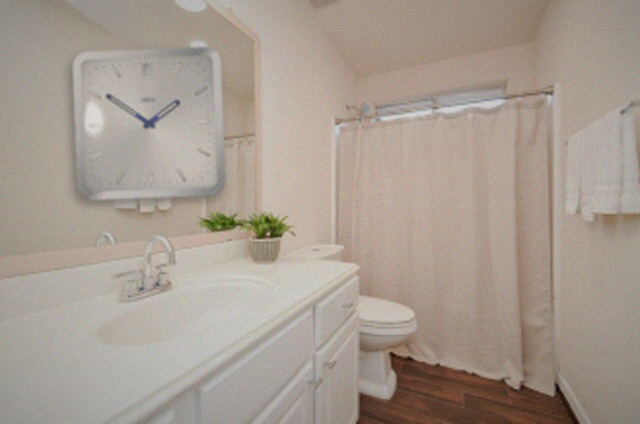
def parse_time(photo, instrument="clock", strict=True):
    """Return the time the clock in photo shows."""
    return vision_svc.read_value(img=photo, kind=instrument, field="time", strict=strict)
1:51
